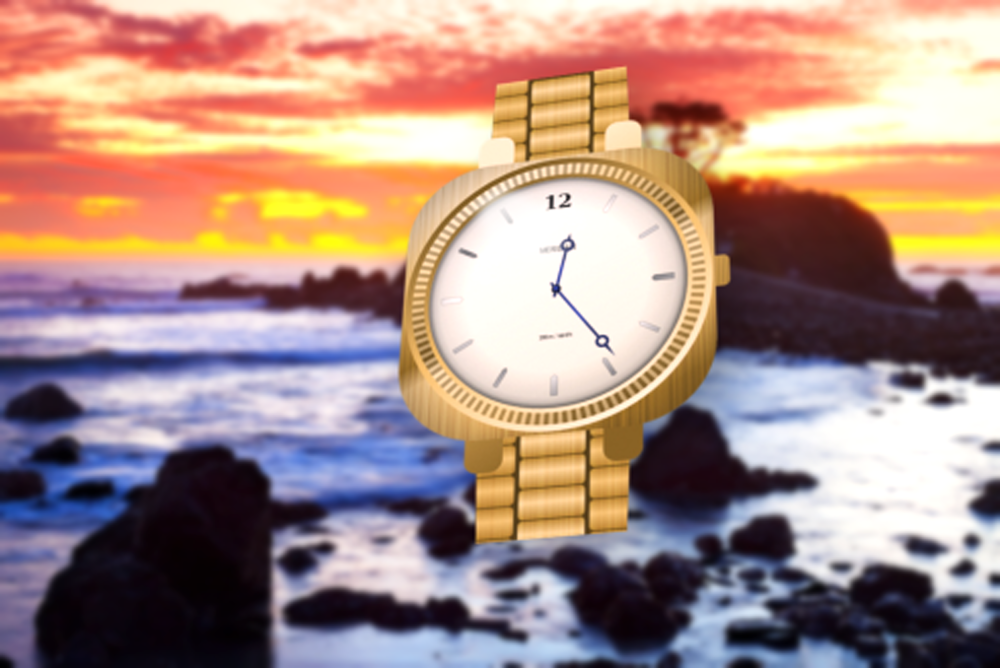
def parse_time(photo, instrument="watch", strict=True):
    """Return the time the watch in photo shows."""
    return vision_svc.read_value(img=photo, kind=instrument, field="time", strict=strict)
12:24
